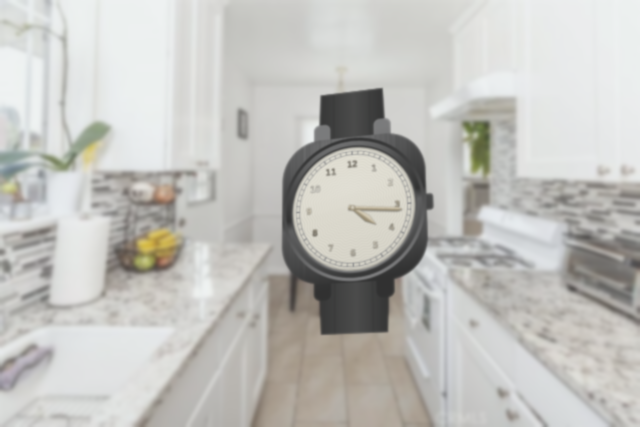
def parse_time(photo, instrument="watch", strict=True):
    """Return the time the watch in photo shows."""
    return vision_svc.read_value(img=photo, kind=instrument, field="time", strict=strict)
4:16
